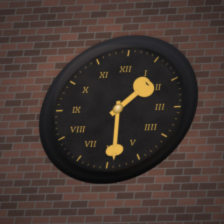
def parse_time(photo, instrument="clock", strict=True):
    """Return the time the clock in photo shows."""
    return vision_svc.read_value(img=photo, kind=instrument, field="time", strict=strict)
1:29
